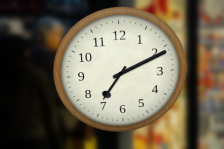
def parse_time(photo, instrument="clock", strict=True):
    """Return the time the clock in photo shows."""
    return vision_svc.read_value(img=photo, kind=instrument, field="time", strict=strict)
7:11
